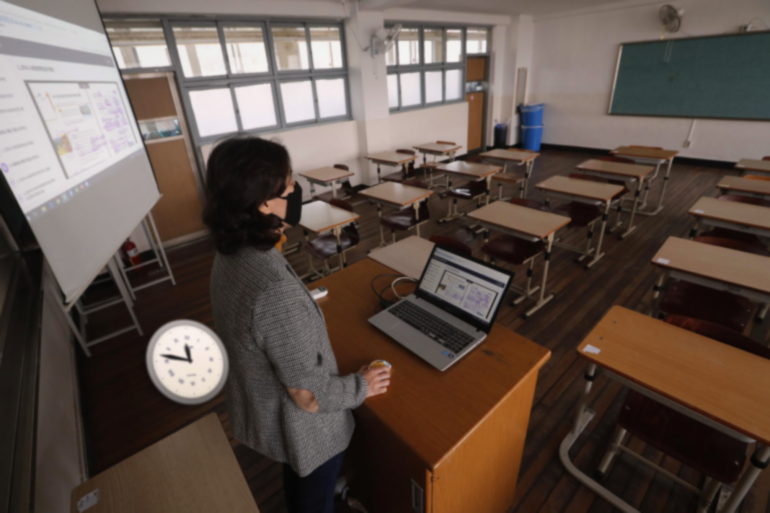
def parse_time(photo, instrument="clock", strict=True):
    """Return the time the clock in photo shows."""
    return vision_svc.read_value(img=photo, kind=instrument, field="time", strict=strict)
11:47
